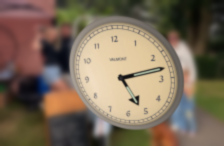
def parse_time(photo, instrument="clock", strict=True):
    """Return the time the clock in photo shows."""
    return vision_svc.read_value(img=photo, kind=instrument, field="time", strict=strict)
5:13
